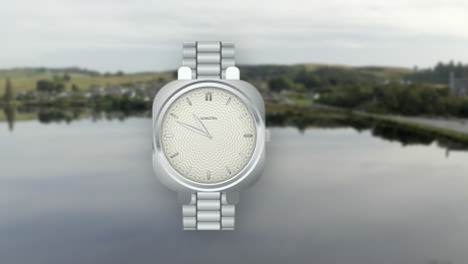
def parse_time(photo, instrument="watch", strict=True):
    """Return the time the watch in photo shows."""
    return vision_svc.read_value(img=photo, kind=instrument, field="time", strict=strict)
10:49
